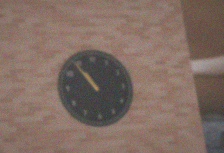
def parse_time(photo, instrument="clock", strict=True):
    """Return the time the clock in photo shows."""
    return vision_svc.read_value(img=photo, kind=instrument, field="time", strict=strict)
10:54
